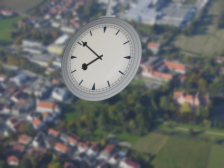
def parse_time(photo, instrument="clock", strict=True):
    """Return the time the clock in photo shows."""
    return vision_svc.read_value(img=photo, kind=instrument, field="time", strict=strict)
7:51
